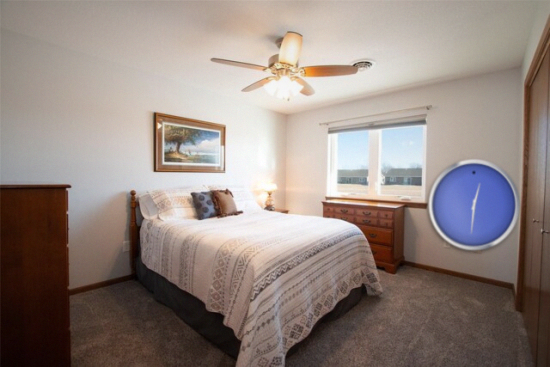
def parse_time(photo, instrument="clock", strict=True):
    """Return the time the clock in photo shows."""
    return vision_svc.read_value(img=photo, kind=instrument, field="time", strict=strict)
12:31
